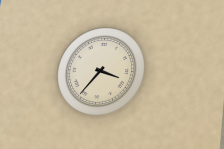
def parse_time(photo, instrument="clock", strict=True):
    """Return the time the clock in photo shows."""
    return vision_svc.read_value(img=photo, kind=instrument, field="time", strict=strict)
3:36
